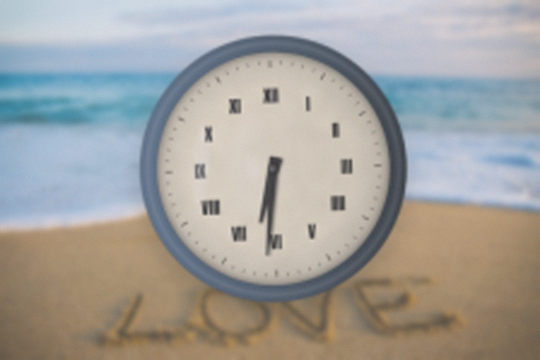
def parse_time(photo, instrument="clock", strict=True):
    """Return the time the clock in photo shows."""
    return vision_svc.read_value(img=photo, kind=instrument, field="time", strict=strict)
6:31
